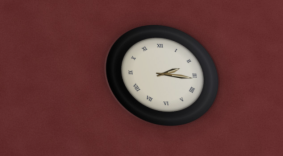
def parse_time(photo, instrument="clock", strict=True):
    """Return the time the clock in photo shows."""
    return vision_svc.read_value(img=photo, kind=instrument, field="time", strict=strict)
2:16
